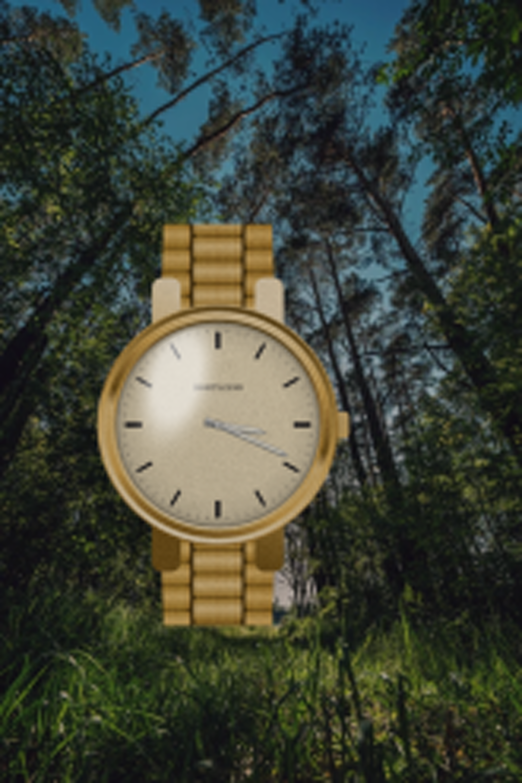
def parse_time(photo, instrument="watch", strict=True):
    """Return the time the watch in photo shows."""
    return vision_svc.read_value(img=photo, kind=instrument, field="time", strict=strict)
3:19
